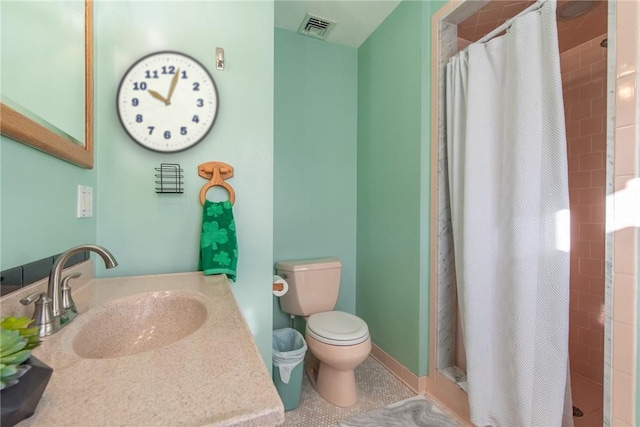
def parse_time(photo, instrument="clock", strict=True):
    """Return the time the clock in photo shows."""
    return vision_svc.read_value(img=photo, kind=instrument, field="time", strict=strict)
10:03
